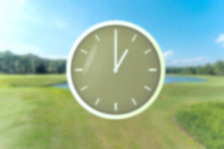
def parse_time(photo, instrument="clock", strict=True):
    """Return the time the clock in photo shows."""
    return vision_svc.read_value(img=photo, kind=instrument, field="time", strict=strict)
1:00
